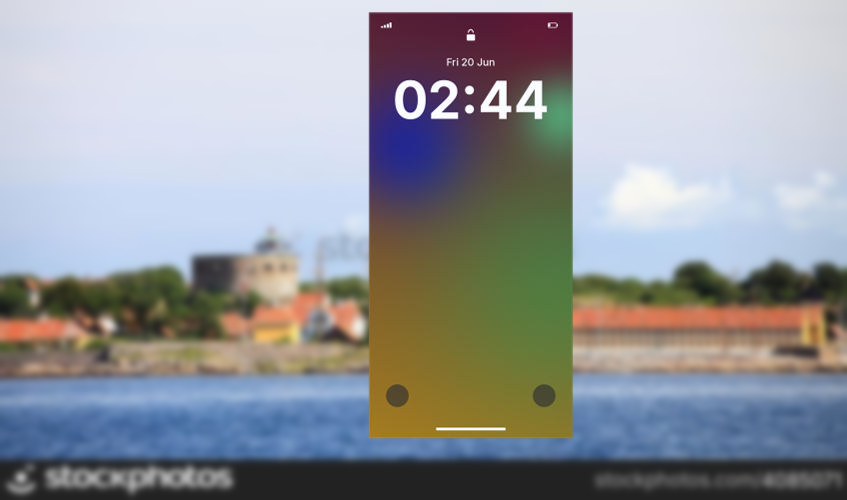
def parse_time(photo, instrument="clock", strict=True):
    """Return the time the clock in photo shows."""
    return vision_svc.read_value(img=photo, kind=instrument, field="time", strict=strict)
2:44
